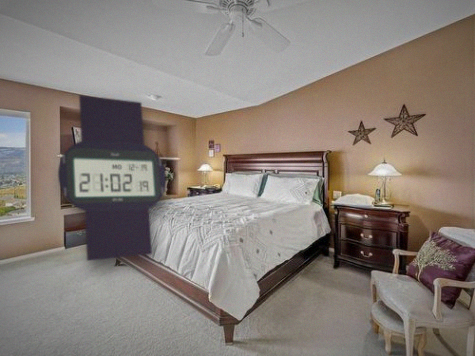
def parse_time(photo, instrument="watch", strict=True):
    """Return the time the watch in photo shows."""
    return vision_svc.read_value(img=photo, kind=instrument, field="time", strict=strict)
21:02:19
